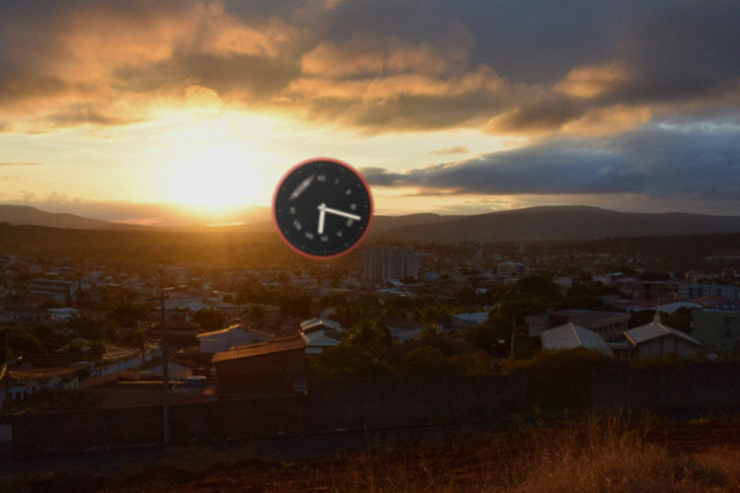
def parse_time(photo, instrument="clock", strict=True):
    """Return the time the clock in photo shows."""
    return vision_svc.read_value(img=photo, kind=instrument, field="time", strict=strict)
6:18
